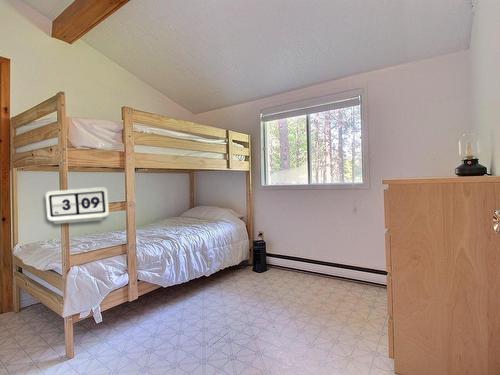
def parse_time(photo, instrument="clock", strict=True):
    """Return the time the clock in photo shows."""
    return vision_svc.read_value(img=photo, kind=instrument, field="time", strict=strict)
3:09
